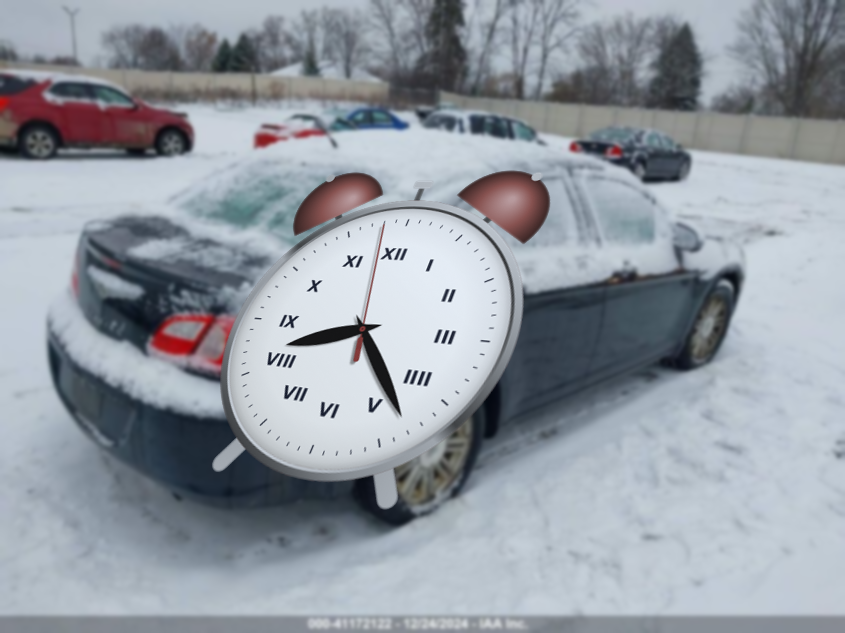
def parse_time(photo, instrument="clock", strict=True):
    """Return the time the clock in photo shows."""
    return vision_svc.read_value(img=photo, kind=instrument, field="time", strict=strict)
8:22:58
